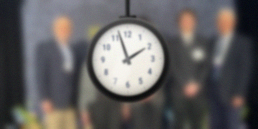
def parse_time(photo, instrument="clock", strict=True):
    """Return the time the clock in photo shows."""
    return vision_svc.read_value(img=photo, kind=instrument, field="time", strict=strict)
1:57
